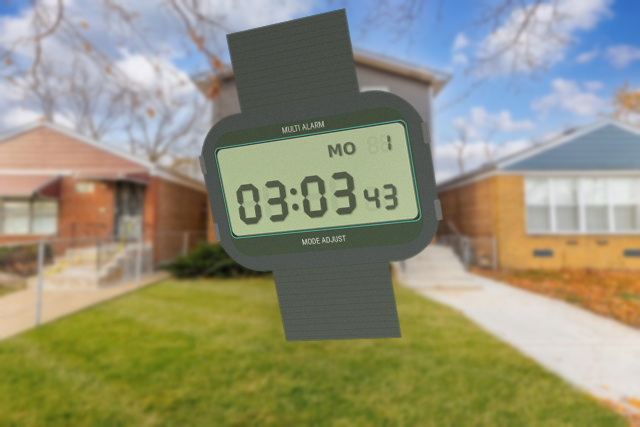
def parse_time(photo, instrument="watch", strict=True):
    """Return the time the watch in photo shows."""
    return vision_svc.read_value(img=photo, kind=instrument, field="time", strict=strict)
3:03:43
